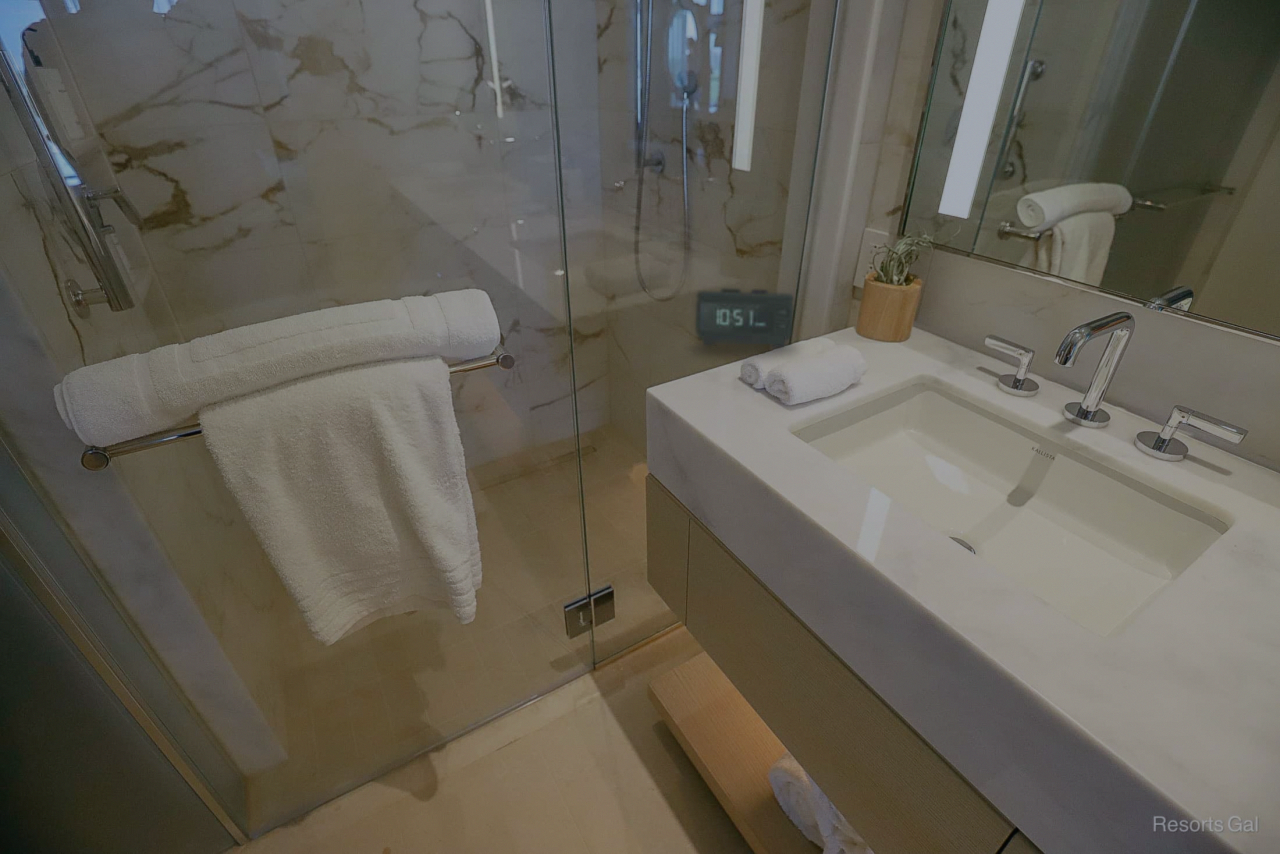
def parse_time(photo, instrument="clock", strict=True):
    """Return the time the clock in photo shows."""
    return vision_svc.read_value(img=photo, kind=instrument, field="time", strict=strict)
10:51
